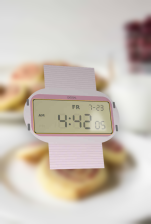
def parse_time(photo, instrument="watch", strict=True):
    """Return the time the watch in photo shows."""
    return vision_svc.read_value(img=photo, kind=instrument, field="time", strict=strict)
4:42:05
